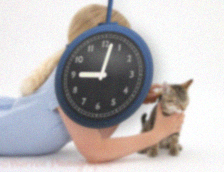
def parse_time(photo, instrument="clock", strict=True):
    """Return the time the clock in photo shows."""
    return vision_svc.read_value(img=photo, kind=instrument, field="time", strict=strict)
9:02
